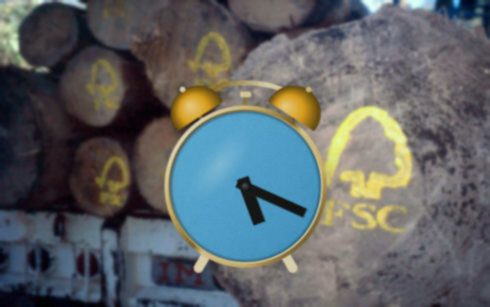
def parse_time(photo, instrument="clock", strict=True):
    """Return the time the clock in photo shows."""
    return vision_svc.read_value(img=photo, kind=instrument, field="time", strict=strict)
5:19
